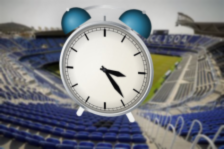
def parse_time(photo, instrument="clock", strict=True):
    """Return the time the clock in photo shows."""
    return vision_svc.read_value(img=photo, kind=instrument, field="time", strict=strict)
3:24
